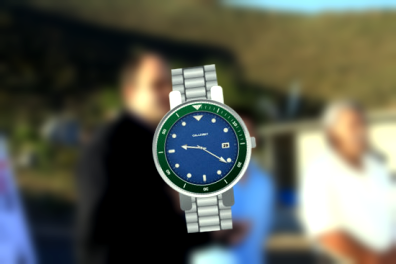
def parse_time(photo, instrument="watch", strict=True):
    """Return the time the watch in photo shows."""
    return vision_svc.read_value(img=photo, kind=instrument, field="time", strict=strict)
9:21
